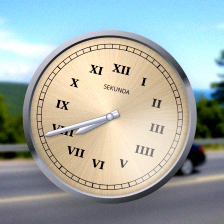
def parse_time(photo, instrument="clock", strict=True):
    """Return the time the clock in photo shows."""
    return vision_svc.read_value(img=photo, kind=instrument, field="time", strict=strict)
7:40
